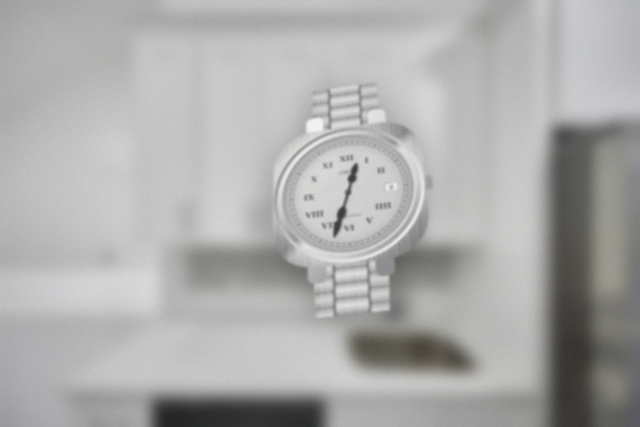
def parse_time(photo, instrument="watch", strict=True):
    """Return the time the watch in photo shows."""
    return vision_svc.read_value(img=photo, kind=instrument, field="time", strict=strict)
12:33
